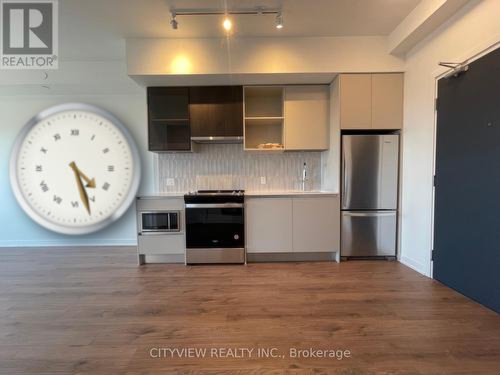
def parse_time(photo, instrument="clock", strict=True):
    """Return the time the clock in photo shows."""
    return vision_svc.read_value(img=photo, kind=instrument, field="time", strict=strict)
4:27
